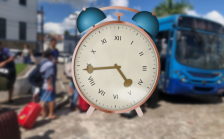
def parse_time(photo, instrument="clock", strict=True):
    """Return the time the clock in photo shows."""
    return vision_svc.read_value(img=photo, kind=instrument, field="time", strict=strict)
4:44
